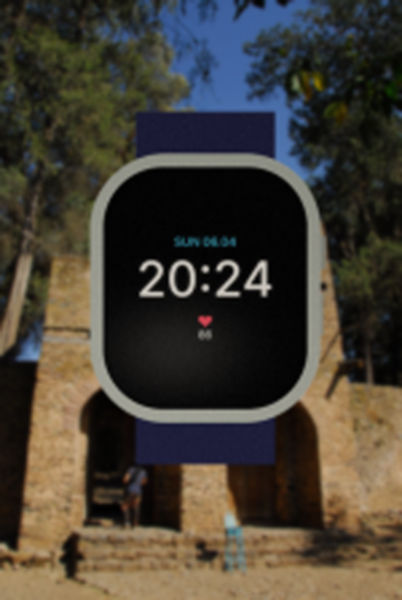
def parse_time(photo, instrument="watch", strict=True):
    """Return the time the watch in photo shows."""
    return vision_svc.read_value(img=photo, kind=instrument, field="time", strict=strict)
20:24
